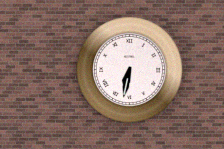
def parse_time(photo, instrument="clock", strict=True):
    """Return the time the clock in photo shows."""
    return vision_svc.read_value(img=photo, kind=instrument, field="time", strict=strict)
6:32
